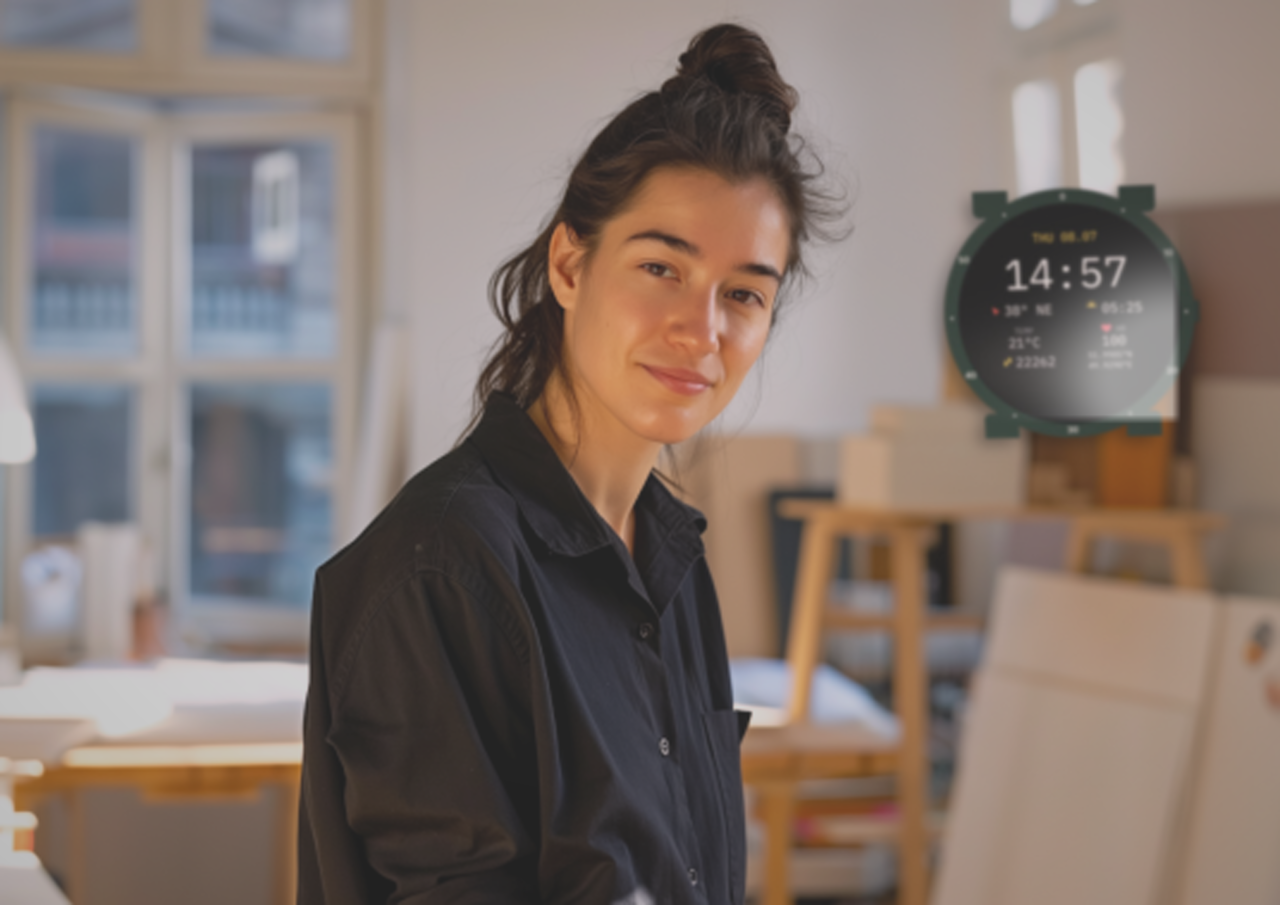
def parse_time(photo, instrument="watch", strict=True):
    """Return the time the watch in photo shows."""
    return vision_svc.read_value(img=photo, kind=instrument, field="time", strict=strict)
14:57
